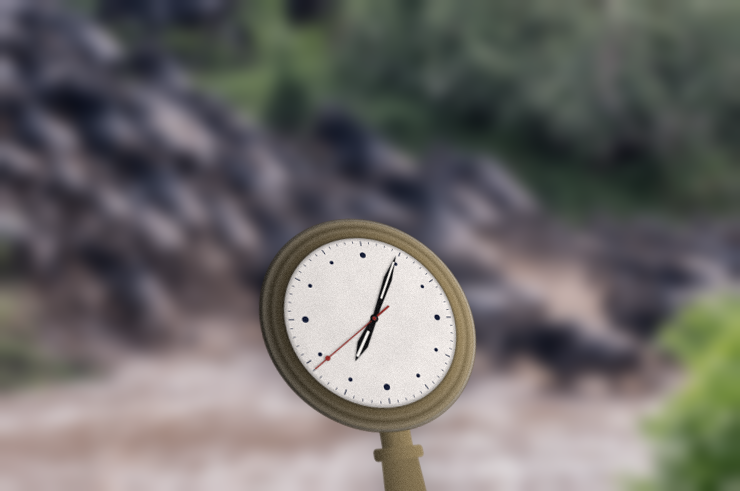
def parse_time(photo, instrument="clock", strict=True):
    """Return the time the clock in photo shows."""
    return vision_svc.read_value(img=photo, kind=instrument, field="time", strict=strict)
7:04:39
